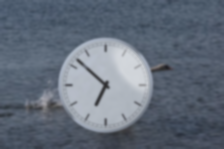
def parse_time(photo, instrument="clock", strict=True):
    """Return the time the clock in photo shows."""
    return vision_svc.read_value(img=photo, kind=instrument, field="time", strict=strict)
6:52
